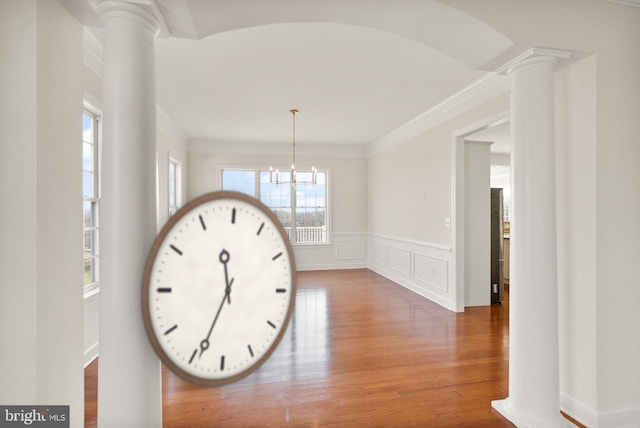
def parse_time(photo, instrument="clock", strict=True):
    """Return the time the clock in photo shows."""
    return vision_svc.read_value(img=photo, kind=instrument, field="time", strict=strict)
11:34
